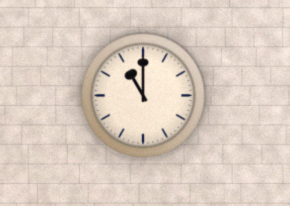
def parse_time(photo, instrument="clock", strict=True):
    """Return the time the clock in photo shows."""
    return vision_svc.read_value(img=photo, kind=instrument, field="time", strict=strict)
11:00
